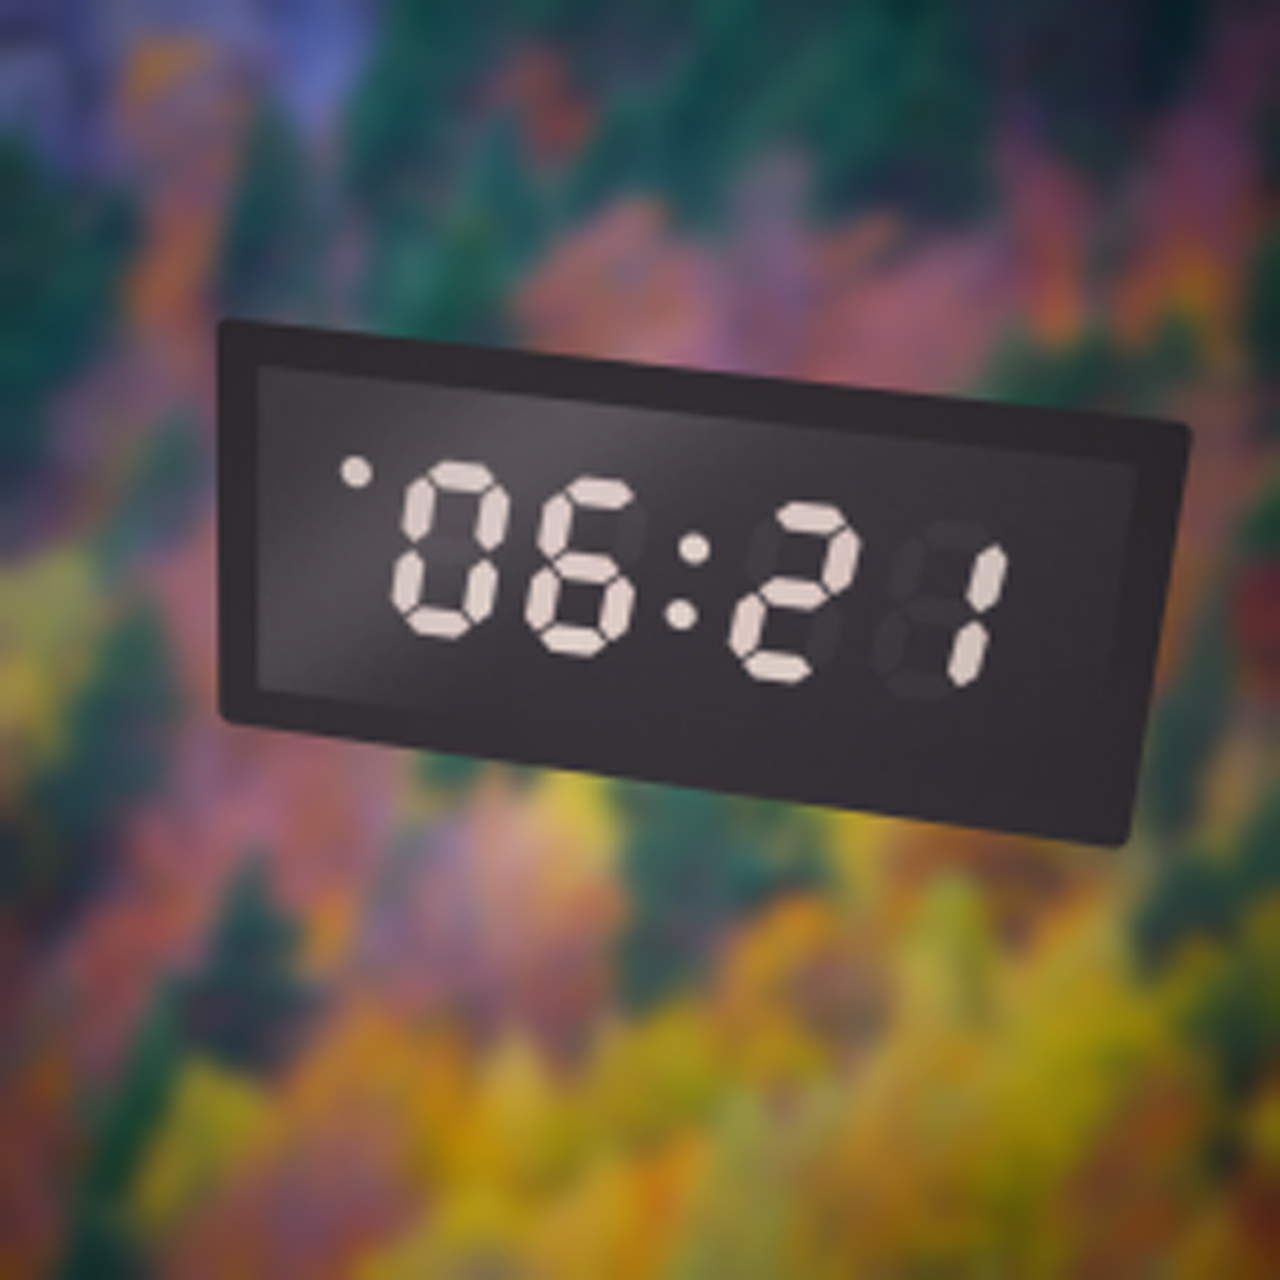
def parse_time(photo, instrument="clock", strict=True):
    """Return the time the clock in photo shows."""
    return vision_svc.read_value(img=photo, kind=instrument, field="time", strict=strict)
6:21
